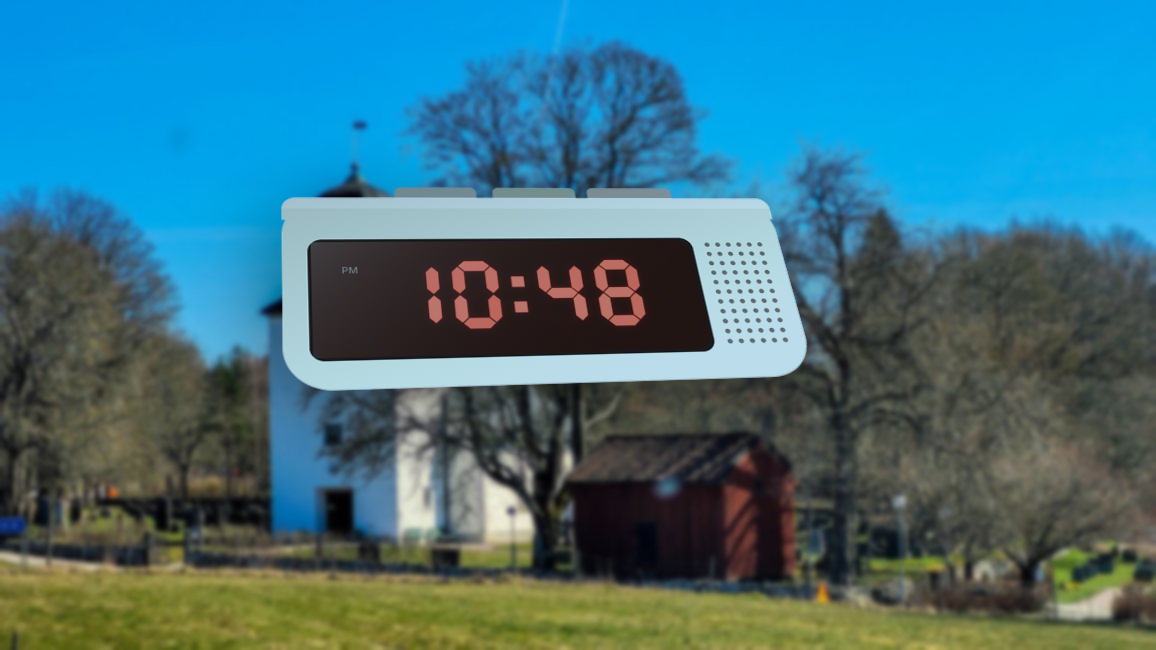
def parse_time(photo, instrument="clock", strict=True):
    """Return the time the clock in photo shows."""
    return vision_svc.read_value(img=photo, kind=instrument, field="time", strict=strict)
10:48
